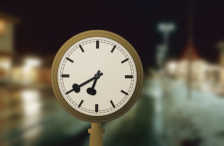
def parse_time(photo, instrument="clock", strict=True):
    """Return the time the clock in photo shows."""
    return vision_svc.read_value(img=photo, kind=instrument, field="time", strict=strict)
6:40
